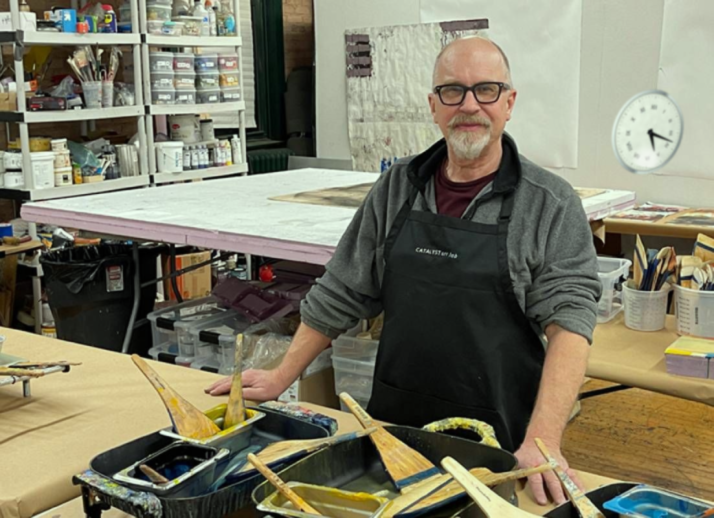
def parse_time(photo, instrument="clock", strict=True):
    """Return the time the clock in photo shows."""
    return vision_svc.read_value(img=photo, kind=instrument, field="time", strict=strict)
5:18
